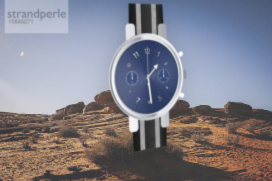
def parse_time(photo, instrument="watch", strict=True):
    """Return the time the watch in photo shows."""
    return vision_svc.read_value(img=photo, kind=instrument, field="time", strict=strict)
1:29
